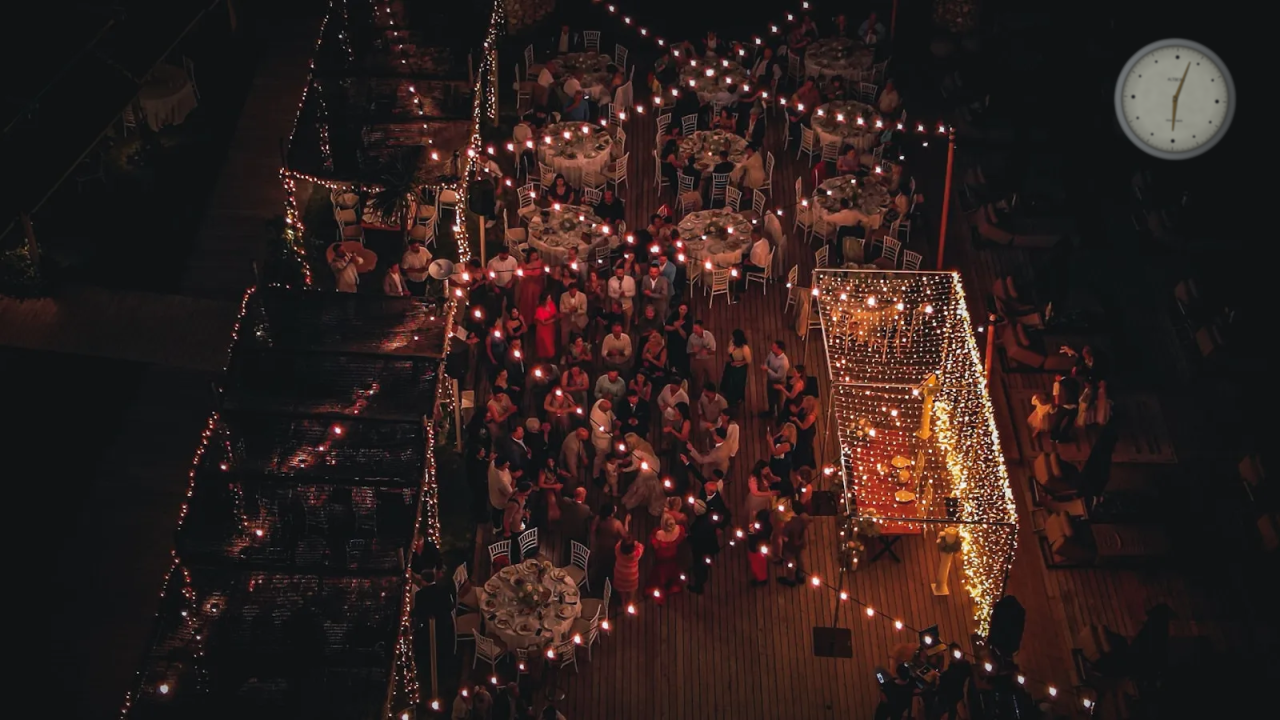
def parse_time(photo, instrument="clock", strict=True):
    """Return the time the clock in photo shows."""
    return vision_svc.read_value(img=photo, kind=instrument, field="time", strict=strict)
6:03
